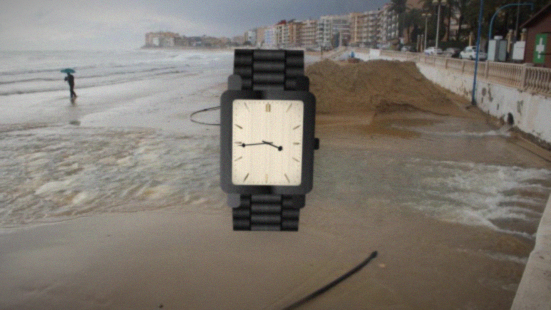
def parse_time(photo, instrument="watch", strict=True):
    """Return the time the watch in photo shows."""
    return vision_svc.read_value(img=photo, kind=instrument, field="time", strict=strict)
3:44
